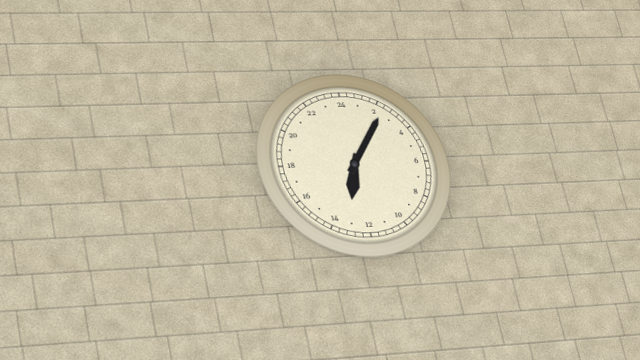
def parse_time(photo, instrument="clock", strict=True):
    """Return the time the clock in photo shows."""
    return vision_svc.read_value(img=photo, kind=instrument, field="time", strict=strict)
13:06
